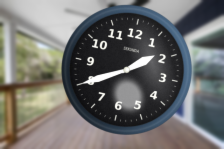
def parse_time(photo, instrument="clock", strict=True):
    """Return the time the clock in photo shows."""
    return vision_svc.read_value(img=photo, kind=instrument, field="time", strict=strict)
1:40
